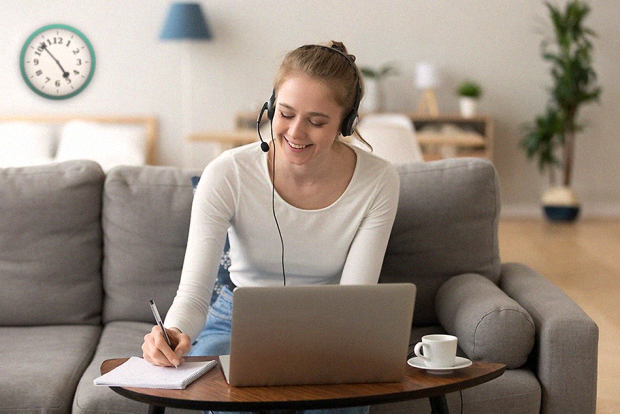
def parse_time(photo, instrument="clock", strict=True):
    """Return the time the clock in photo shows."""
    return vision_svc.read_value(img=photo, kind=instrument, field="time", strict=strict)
4:53
